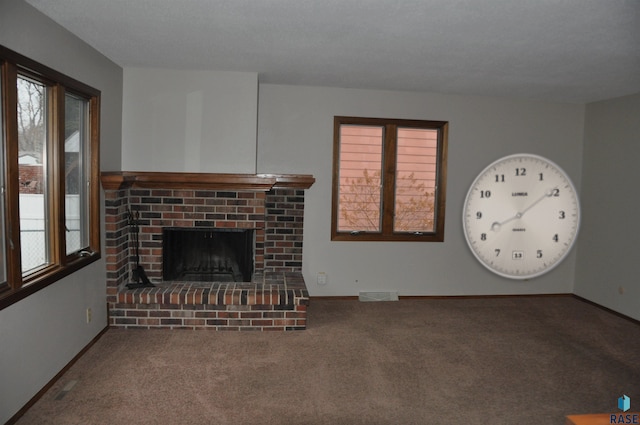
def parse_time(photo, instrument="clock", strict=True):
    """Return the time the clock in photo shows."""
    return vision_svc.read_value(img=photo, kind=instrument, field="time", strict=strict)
8:09
